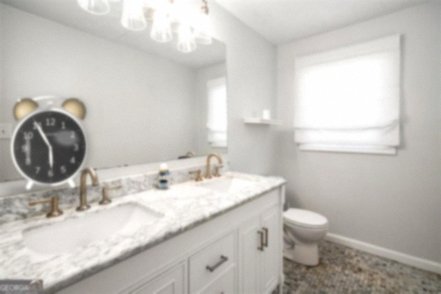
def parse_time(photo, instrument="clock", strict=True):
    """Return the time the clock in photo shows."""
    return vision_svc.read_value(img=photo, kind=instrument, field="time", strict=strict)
5:55
